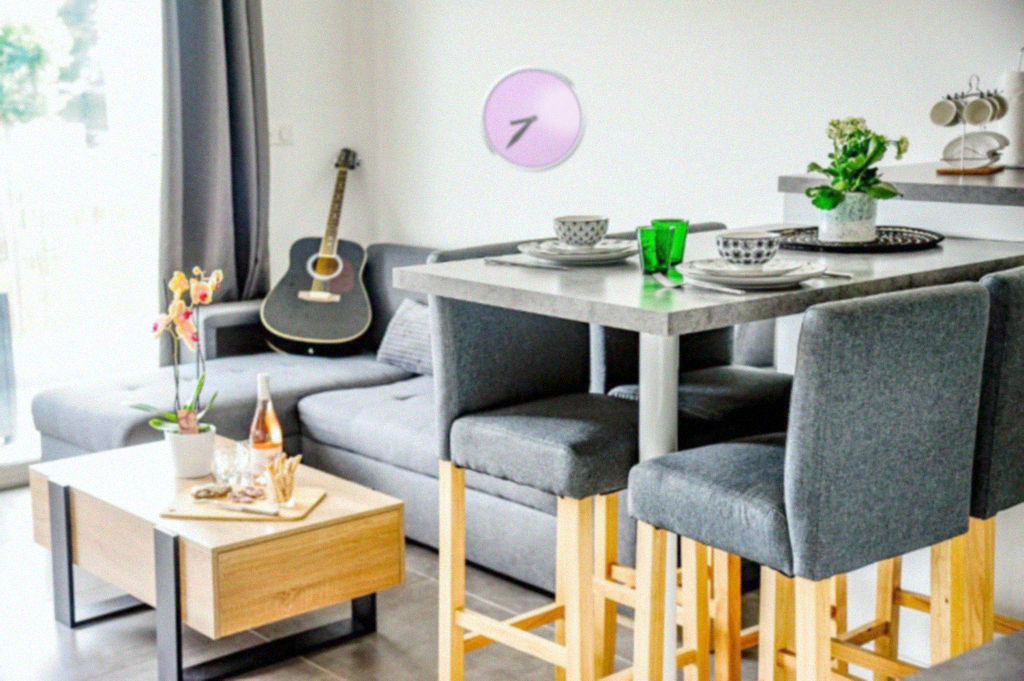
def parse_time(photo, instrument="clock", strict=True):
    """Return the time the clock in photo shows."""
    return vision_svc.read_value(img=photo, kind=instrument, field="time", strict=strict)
8:37
